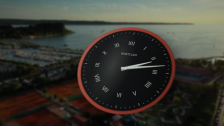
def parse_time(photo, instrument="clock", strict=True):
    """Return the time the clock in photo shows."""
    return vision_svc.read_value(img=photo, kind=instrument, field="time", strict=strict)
2:13
